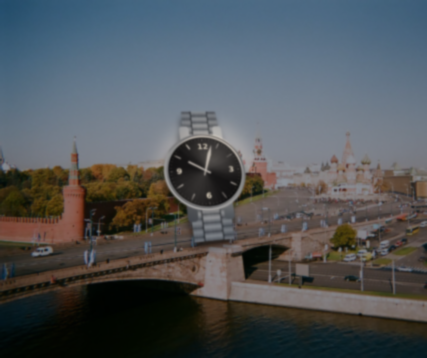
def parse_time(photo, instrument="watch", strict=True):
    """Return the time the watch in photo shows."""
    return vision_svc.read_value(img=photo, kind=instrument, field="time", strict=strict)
10:03
